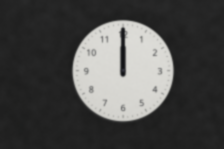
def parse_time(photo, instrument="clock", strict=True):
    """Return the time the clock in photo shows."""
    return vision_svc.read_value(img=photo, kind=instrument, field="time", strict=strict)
12:00
